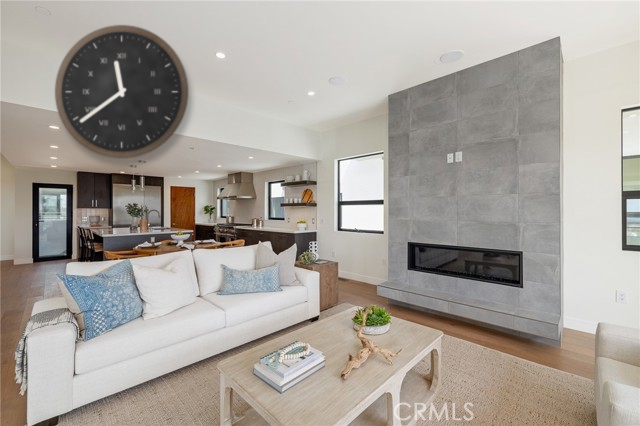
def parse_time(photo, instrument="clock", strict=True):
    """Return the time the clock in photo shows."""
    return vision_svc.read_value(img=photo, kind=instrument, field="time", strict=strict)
11:39
